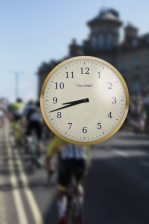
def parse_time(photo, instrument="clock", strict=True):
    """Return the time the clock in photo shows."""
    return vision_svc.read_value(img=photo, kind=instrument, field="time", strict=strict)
8:42
